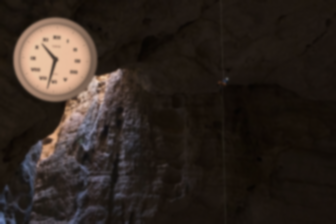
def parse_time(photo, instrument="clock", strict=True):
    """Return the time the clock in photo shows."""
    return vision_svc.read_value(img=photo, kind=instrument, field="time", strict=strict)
10:32
